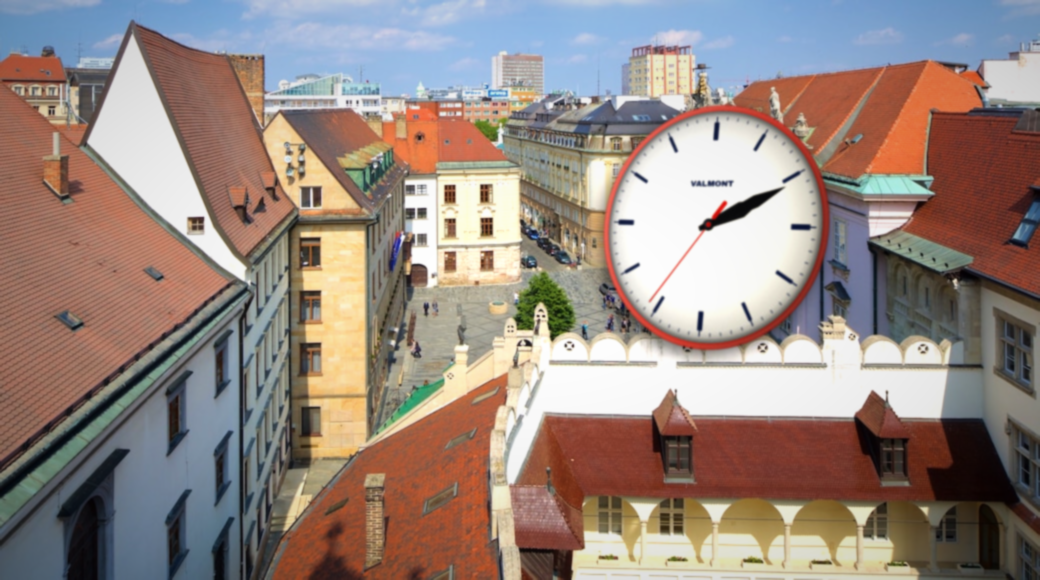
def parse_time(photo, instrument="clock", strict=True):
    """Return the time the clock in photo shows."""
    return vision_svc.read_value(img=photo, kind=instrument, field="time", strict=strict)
2:10:36
